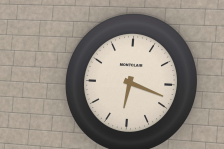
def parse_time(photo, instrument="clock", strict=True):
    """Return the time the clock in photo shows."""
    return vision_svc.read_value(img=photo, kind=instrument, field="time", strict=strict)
6:18
